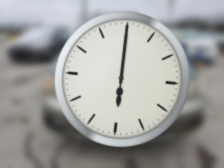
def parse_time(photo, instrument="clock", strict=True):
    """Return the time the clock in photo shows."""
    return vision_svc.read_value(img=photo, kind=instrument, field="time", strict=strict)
6:00
